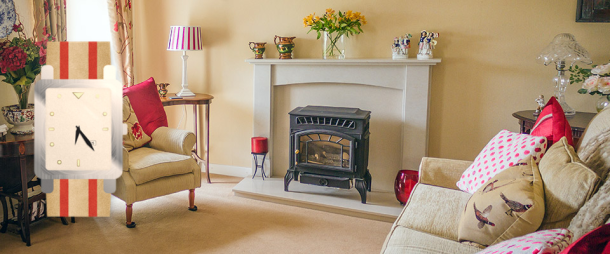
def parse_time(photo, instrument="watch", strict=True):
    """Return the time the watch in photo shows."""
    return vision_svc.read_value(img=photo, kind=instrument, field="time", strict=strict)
6:24
